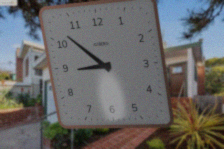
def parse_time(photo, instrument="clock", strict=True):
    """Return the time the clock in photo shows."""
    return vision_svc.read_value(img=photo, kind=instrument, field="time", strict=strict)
8:52
